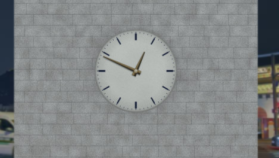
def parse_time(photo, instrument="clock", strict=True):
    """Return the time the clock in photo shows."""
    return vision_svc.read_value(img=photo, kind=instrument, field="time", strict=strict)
12:49
